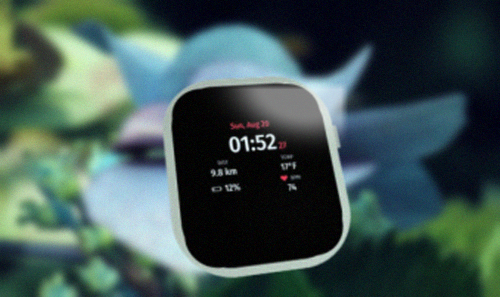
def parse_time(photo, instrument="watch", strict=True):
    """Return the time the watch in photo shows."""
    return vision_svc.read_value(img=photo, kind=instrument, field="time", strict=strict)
1:52
